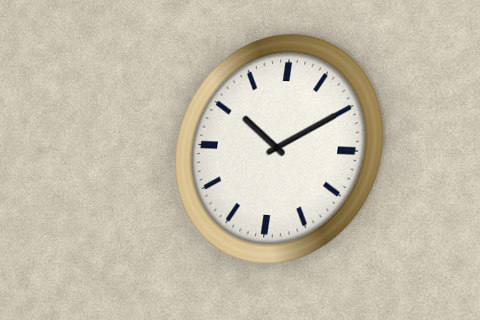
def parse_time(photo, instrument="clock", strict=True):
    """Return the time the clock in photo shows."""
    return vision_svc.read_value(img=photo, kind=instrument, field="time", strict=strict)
10:10
